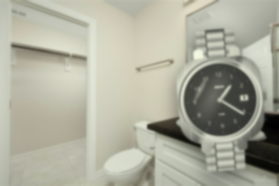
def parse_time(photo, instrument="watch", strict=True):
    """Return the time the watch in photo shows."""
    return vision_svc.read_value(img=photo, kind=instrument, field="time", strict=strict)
1:21
